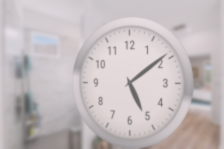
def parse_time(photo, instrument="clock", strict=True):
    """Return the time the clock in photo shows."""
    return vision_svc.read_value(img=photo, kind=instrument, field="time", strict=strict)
5:09
